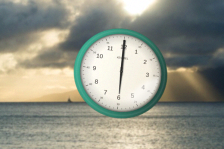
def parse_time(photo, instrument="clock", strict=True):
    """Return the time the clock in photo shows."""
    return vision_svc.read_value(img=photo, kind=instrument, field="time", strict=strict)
6:00
